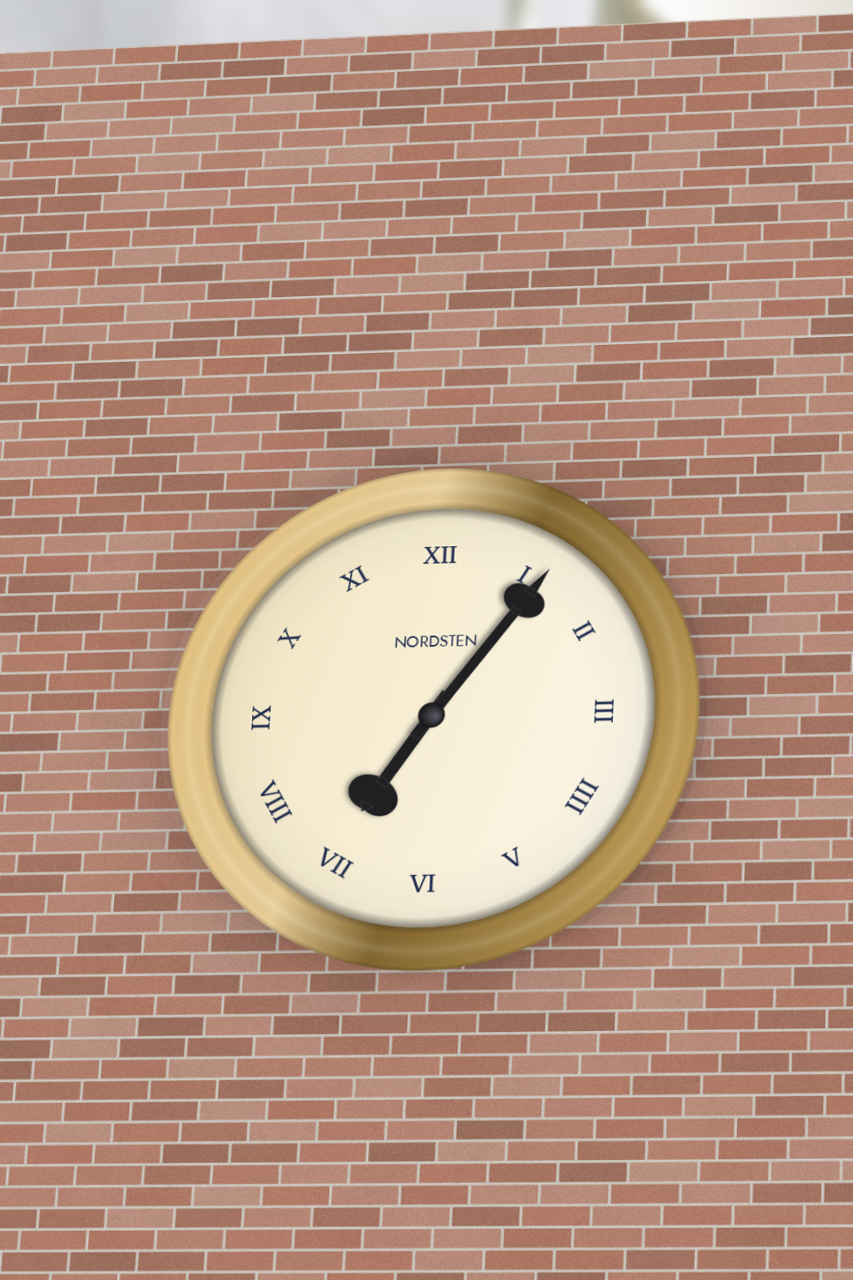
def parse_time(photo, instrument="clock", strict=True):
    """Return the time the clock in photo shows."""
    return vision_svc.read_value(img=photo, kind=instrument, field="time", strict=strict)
7:06
